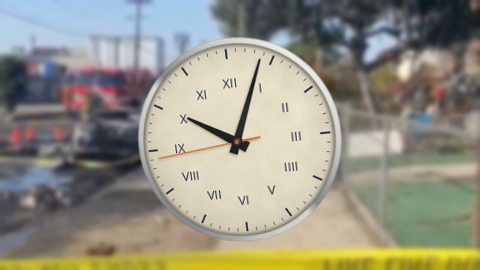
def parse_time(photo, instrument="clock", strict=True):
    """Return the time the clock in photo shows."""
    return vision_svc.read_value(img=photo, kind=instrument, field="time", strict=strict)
10:03:44
